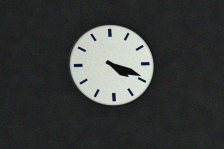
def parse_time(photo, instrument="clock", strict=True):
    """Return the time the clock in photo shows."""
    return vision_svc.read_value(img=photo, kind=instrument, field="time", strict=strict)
4:19
